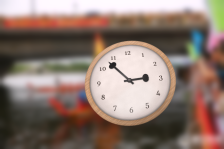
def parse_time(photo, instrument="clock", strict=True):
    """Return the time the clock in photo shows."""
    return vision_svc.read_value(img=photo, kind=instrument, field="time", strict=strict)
2:53
